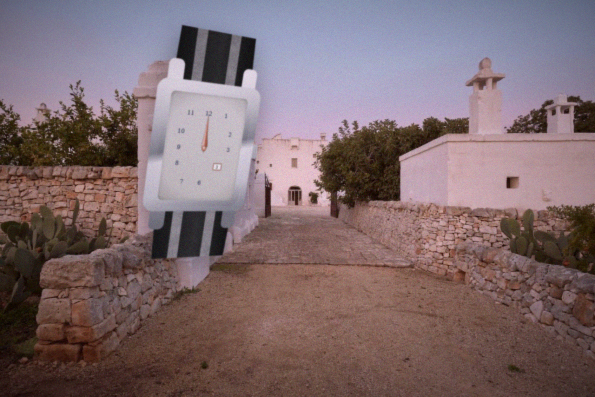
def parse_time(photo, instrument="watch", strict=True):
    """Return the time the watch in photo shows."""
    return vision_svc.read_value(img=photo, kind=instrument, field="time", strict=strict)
12:00
